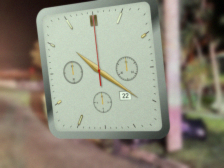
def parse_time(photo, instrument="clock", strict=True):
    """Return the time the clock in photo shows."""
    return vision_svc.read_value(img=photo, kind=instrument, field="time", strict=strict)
10:21
